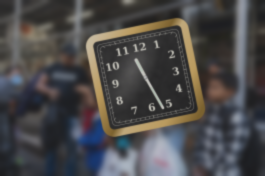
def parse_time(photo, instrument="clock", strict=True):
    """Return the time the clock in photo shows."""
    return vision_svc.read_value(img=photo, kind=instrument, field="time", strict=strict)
11:27
